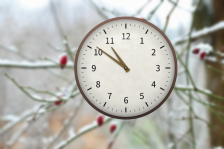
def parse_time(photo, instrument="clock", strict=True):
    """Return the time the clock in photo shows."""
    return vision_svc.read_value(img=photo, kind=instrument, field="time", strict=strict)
10:51
